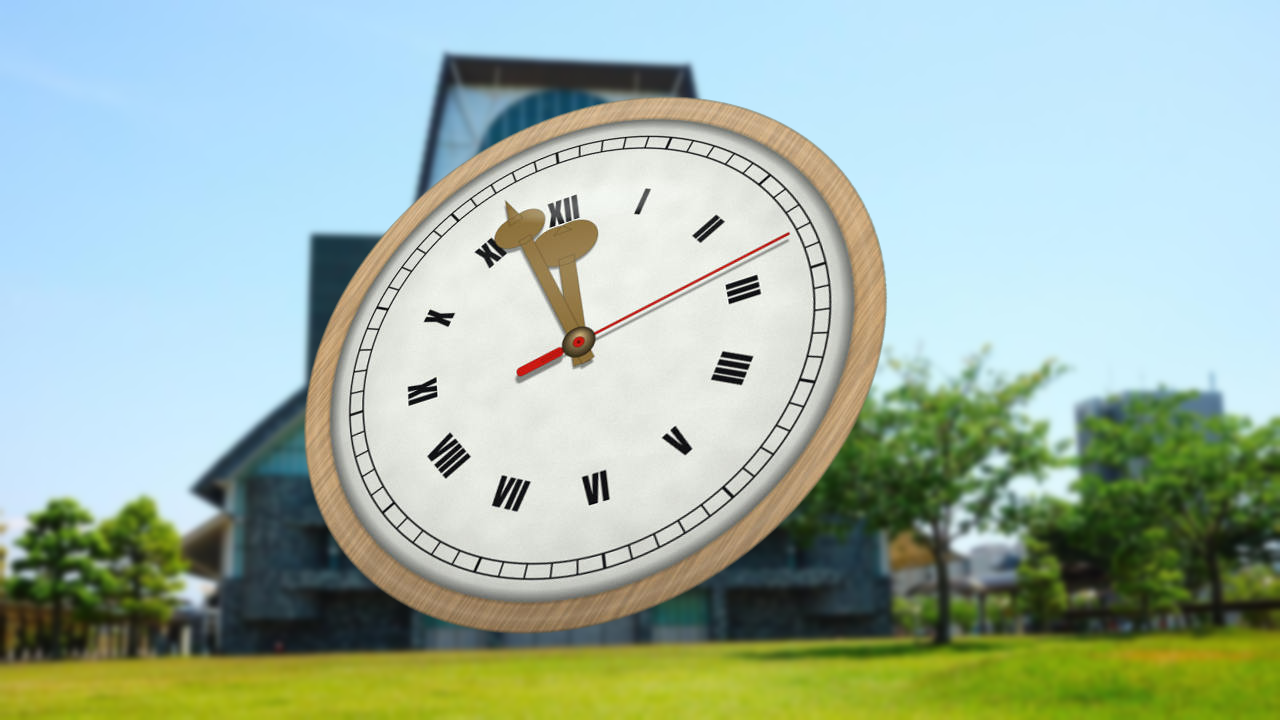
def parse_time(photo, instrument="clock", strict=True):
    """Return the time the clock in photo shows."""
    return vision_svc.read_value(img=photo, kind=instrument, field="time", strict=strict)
11:57:13
